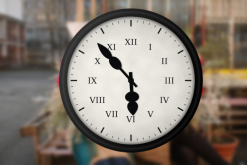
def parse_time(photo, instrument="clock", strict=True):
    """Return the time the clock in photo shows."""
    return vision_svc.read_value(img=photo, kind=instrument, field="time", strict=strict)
5:53
